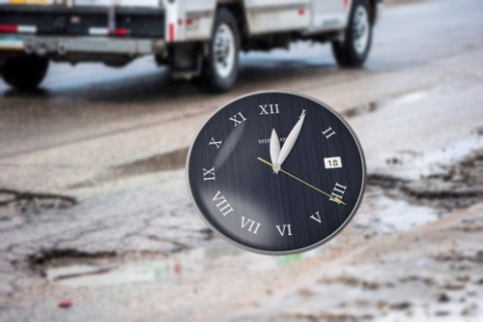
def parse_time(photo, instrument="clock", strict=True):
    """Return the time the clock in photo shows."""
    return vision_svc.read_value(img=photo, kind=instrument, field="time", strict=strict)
12:05:21
